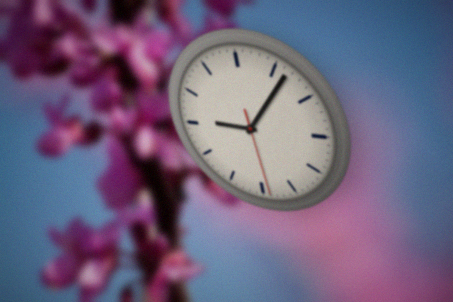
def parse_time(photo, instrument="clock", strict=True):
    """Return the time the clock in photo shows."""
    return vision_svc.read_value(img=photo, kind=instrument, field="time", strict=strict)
9:06:29
